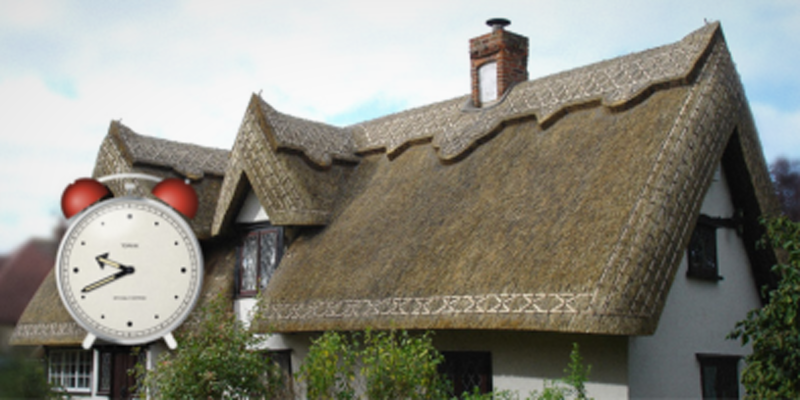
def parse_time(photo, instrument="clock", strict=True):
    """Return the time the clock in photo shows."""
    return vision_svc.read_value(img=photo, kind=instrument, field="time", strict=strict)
9:41
